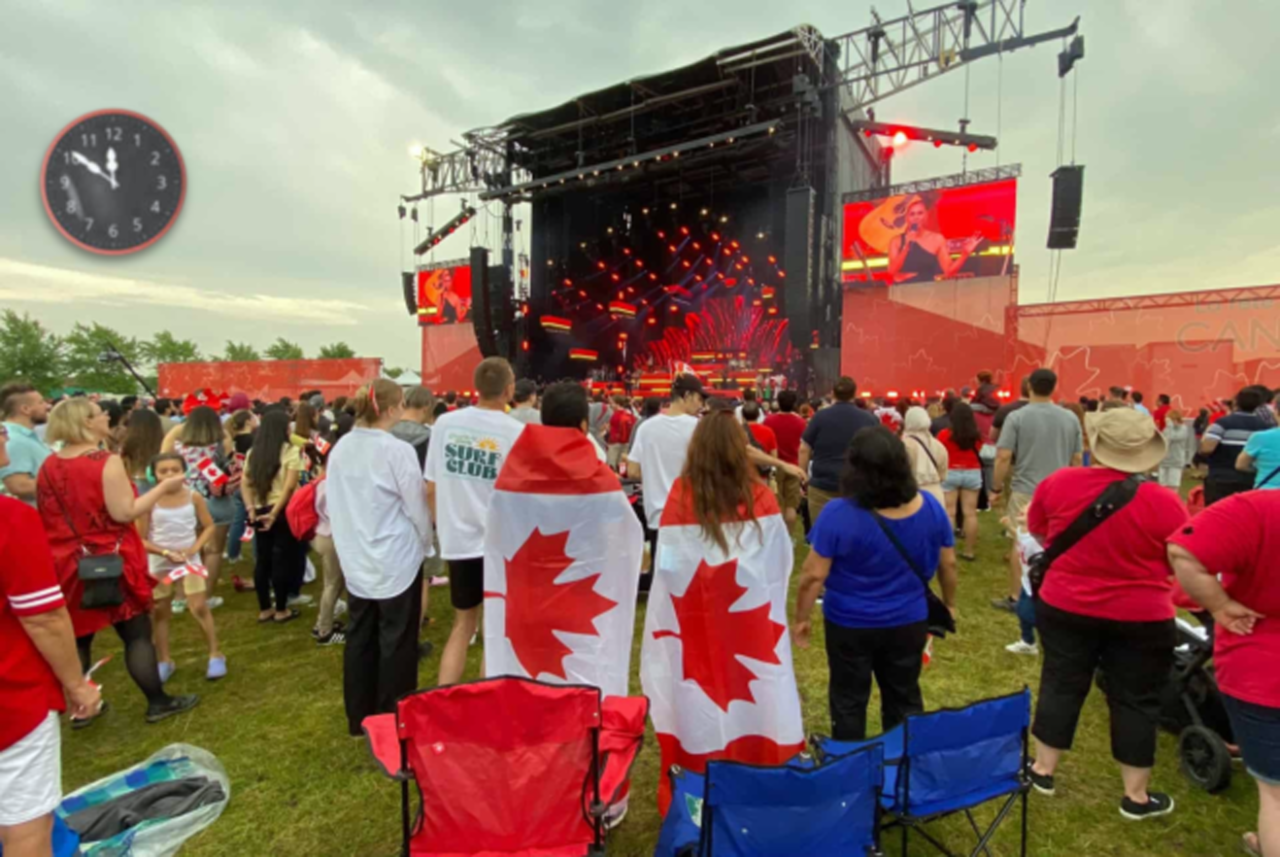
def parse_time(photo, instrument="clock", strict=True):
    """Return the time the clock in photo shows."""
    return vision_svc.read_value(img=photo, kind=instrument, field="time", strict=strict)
11:51
